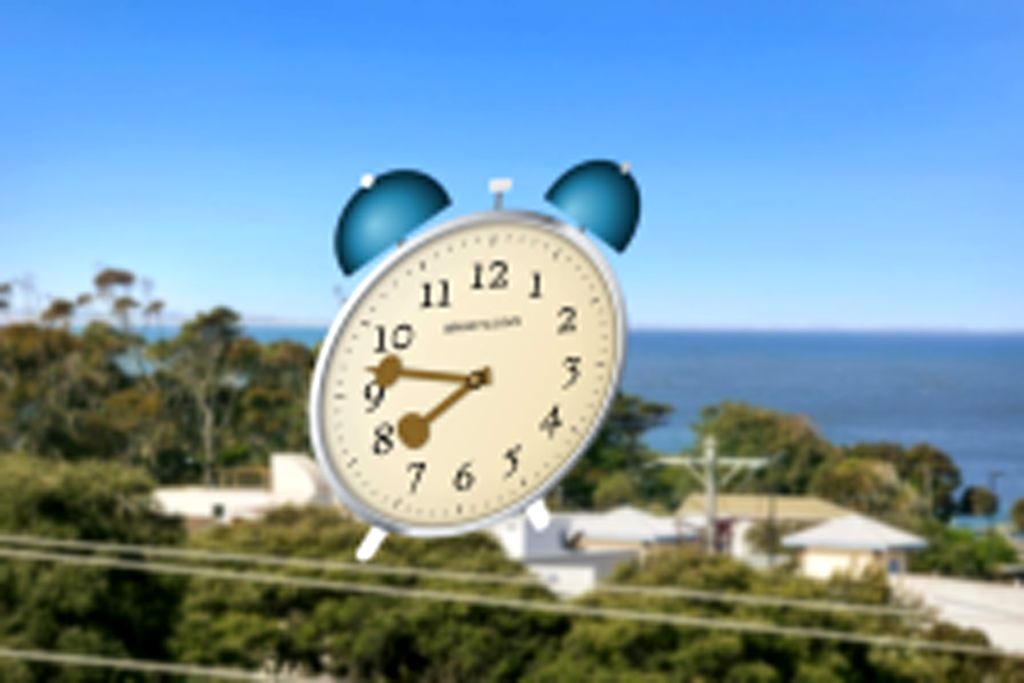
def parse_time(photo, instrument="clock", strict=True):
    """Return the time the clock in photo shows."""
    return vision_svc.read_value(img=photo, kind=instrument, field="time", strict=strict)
7:47
